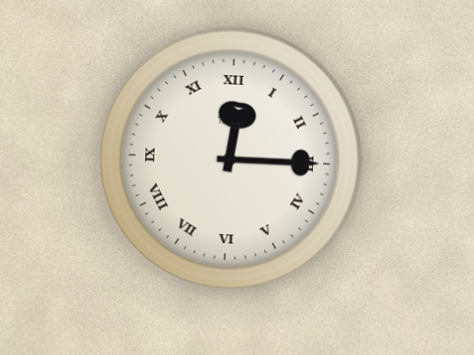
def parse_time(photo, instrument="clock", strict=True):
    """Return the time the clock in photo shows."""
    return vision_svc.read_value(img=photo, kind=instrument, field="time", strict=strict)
12:15
